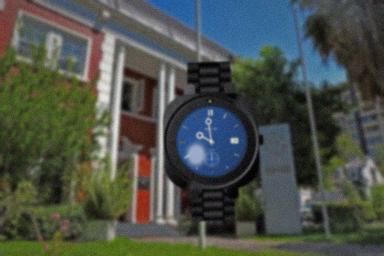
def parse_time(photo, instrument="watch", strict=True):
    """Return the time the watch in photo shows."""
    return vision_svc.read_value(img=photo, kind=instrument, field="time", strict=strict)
9:59
